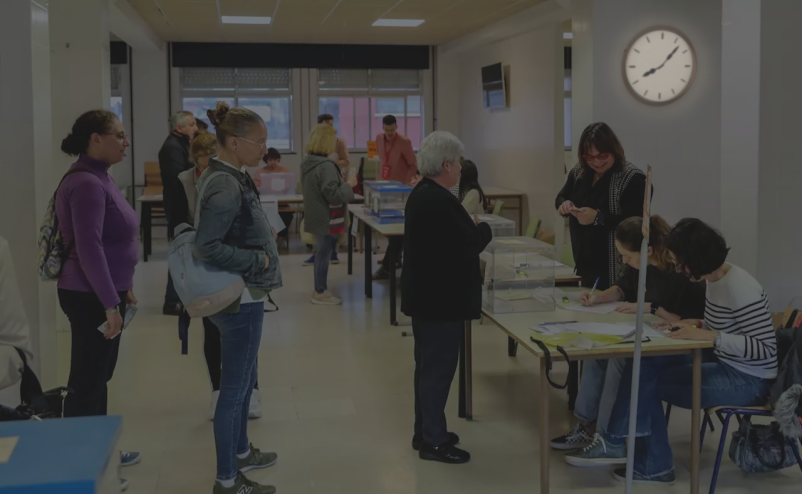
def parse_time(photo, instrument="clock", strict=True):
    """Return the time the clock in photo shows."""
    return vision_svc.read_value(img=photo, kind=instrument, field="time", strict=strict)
8:07
